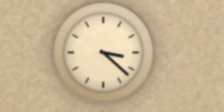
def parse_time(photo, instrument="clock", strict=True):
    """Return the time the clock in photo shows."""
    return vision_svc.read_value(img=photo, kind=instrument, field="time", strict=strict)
3:22
